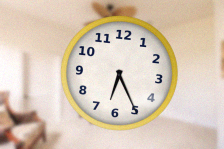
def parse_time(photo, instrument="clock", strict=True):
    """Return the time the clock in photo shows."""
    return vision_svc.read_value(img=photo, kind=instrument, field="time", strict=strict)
6:25
